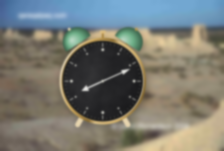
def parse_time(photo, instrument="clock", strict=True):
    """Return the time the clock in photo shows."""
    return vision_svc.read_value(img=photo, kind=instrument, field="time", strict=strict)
8:11
